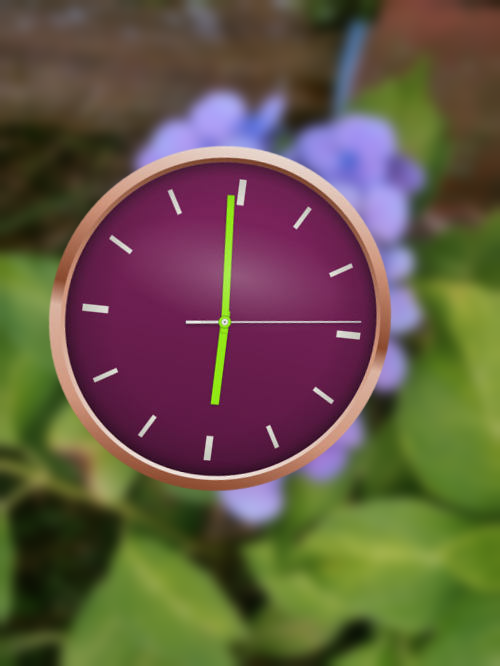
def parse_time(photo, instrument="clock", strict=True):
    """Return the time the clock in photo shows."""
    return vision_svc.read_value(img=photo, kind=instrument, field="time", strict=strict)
5:59:14
